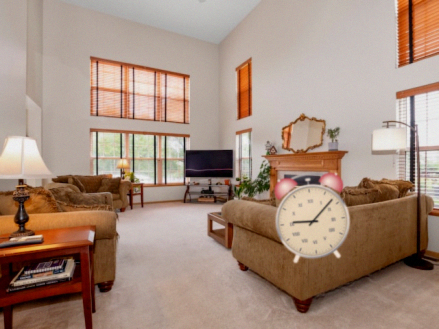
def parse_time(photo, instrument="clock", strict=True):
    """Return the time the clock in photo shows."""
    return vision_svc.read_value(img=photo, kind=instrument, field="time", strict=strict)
9:08
